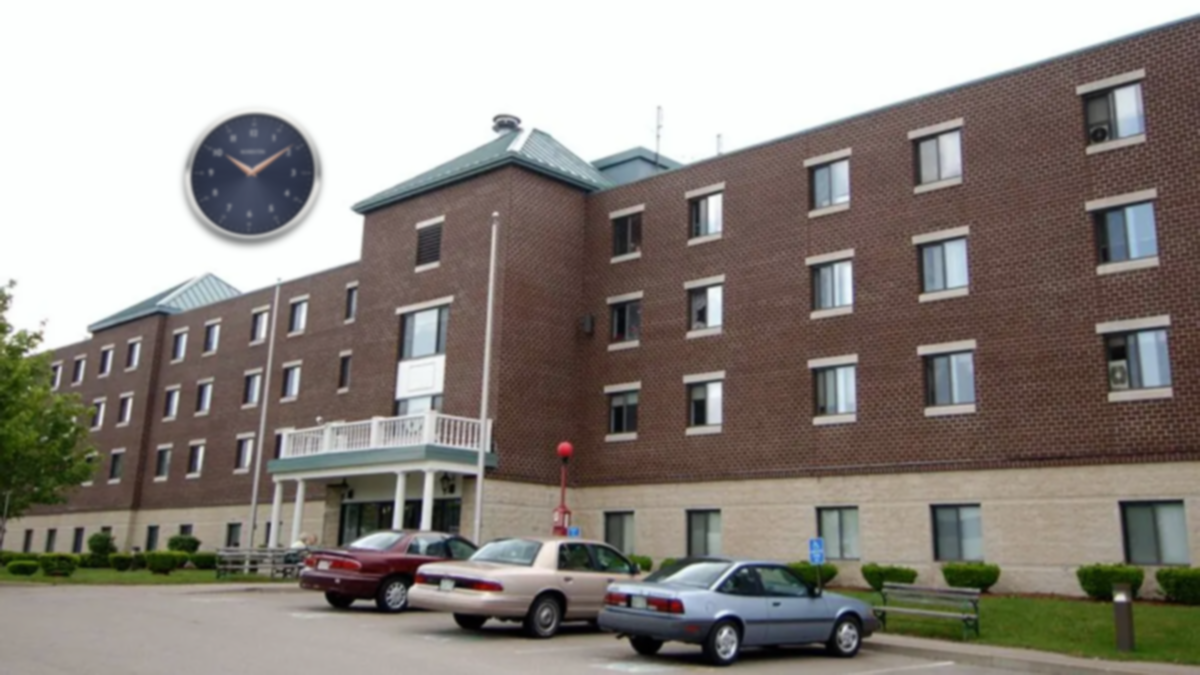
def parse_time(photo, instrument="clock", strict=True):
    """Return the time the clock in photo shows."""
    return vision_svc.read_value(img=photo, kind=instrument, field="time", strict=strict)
10:09
